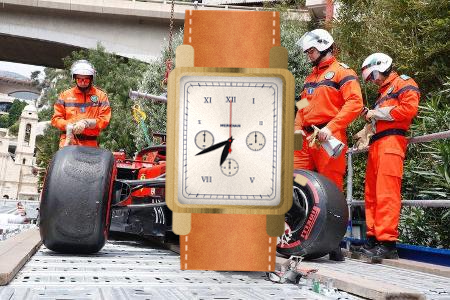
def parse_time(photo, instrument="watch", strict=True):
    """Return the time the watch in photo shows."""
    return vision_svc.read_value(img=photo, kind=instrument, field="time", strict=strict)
6:41
